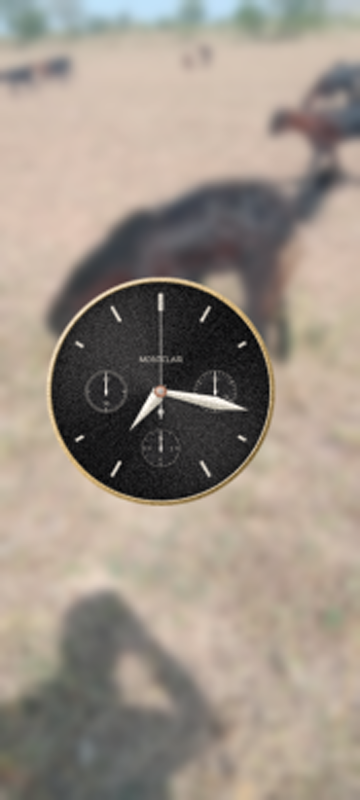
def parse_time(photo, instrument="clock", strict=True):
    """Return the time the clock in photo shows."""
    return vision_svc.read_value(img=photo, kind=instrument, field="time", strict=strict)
7:17
